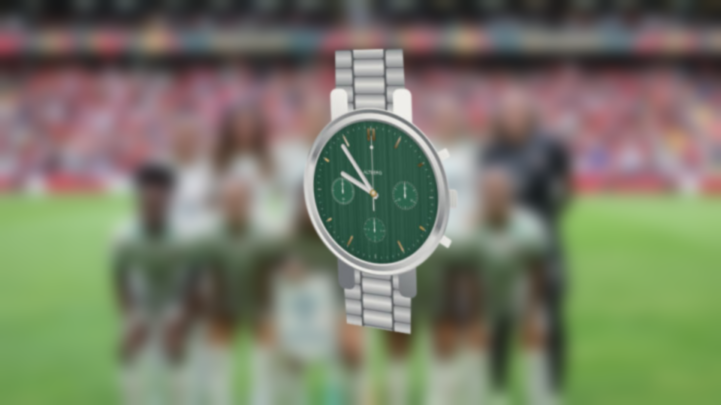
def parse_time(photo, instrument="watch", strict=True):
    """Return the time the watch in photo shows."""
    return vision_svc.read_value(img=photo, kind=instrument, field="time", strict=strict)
9:54
